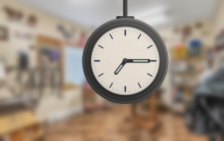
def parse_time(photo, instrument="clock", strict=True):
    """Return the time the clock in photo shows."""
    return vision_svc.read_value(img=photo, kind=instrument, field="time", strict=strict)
7:15
